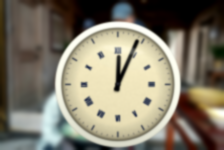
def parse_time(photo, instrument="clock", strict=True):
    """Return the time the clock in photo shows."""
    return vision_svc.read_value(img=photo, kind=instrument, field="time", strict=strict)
12:04
